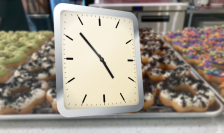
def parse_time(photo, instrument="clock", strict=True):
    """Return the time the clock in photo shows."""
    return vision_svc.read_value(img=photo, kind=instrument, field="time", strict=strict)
4:53
